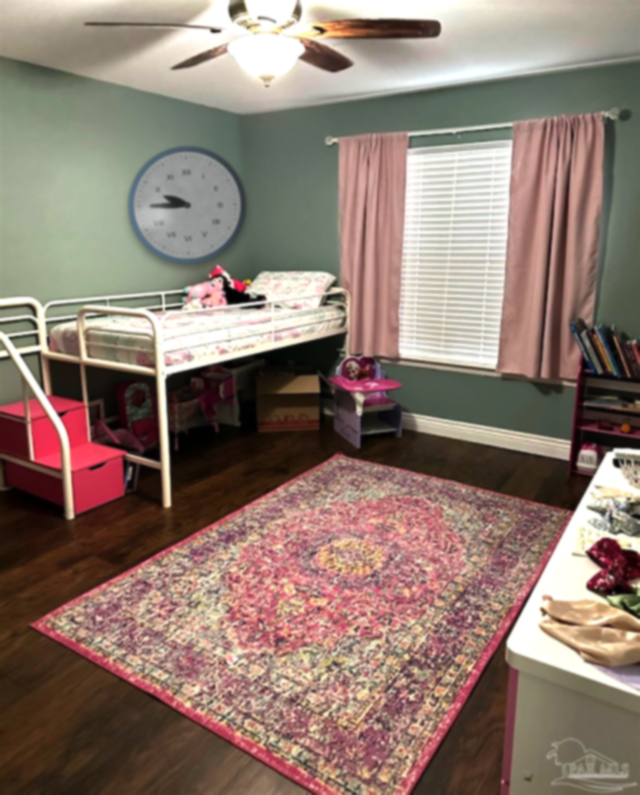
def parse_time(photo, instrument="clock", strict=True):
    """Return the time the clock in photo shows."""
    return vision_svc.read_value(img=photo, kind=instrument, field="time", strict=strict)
9:45
